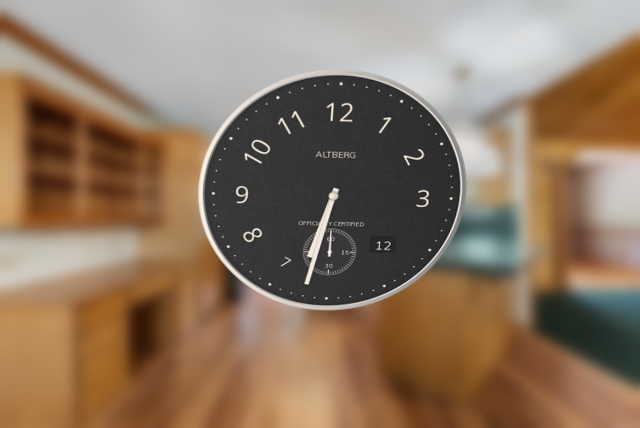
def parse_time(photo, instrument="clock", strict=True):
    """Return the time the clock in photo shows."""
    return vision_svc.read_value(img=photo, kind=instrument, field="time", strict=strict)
6:32
